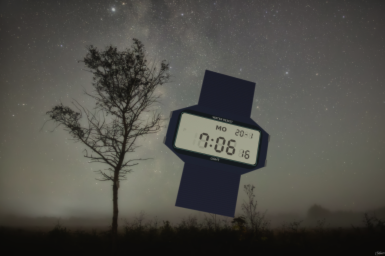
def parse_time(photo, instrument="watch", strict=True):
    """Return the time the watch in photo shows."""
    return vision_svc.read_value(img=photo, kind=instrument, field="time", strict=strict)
7:06:16
